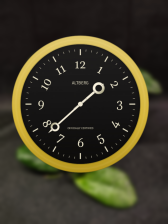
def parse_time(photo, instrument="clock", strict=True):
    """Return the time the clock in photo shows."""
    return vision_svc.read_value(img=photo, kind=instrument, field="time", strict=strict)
1:38
